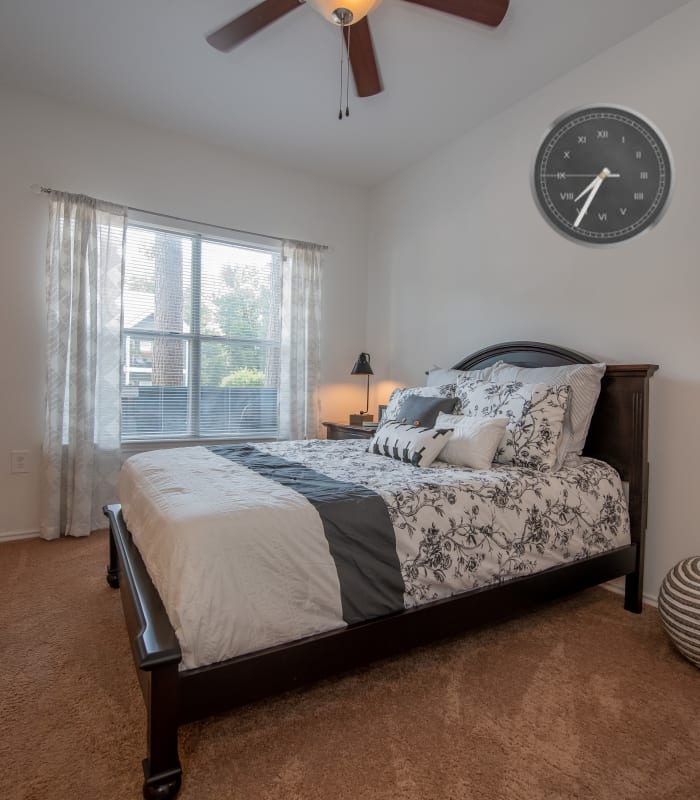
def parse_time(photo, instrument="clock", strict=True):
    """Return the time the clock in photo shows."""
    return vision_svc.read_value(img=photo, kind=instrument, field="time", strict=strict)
7:34:45
